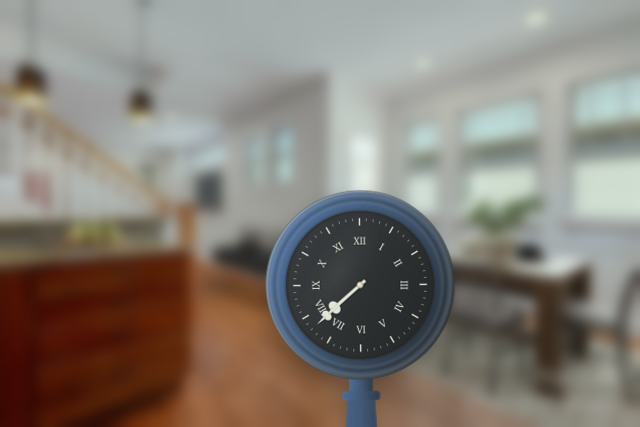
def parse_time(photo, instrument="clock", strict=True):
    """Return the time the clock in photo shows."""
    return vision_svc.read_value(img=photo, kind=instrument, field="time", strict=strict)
7:38
